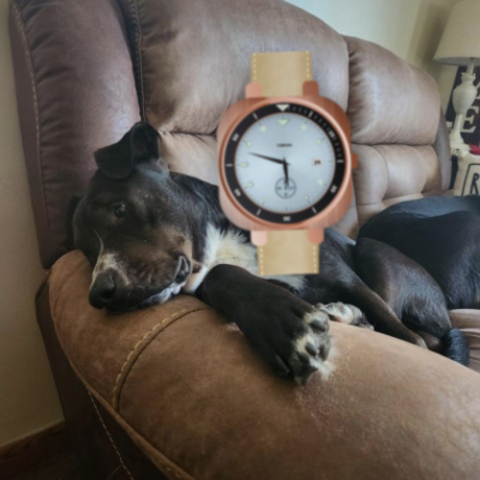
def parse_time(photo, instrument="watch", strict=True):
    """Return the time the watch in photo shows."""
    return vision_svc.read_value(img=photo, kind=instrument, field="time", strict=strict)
5:48
